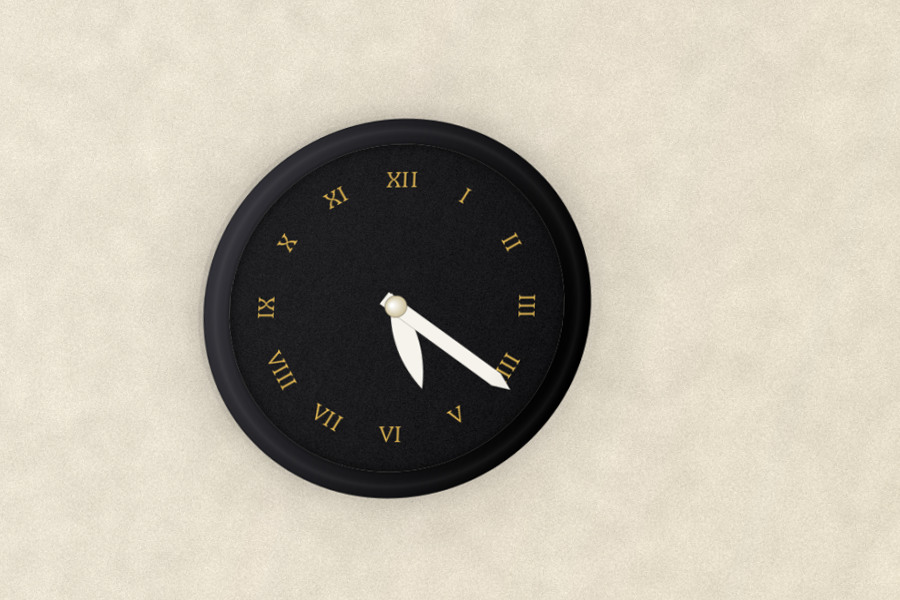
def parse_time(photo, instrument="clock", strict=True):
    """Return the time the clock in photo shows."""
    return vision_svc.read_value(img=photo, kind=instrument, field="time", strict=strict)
5:21
